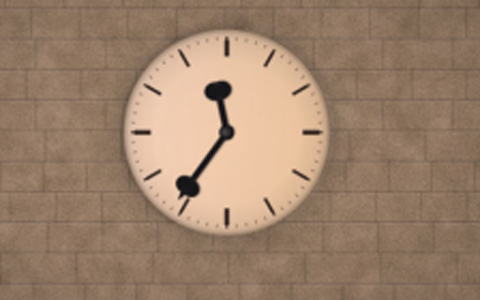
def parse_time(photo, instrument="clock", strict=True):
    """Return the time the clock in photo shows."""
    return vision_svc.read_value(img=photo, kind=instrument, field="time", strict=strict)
11:36
